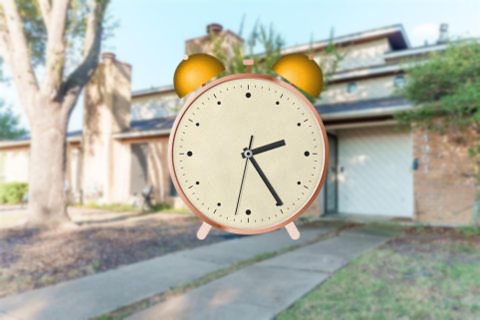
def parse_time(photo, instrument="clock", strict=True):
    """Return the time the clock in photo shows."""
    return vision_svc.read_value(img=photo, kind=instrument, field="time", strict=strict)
2:24:32
